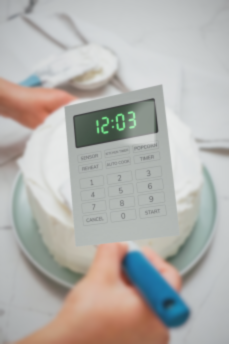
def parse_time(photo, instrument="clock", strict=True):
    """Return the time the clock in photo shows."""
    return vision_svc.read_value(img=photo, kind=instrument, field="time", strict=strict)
12:03
